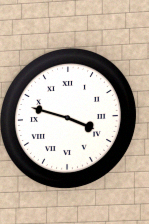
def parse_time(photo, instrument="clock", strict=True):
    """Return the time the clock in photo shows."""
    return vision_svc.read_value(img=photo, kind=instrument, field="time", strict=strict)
3:48
